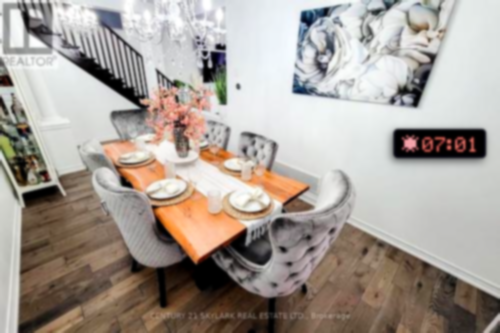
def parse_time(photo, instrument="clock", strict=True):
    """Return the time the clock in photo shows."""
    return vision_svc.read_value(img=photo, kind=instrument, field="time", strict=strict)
7:01
